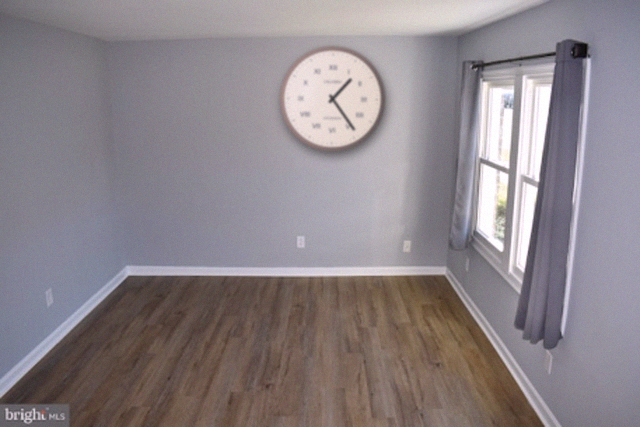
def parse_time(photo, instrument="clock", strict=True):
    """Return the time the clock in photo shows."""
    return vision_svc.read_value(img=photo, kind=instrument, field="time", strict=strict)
1:24
